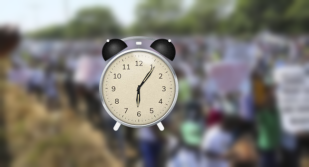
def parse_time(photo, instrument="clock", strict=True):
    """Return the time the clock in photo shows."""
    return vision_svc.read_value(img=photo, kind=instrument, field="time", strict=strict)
6:06
